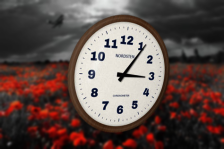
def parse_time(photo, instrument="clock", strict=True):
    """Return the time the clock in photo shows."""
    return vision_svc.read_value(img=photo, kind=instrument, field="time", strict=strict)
3:06
